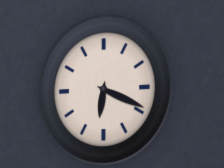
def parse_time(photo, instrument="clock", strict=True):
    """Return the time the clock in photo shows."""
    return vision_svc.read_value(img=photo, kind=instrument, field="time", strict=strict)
6:19
